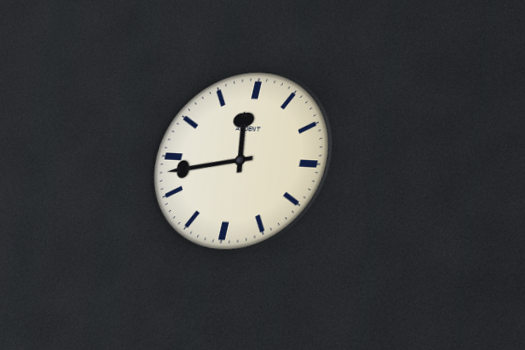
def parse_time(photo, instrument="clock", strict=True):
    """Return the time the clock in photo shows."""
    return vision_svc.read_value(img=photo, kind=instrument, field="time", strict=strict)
11:43
